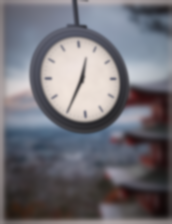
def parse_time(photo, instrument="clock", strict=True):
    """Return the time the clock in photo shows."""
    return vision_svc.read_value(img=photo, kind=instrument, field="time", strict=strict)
12:35
